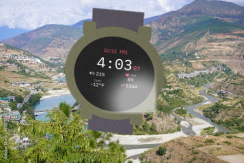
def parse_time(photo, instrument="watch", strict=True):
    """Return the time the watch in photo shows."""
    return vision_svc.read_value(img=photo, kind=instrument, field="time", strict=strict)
4:03
